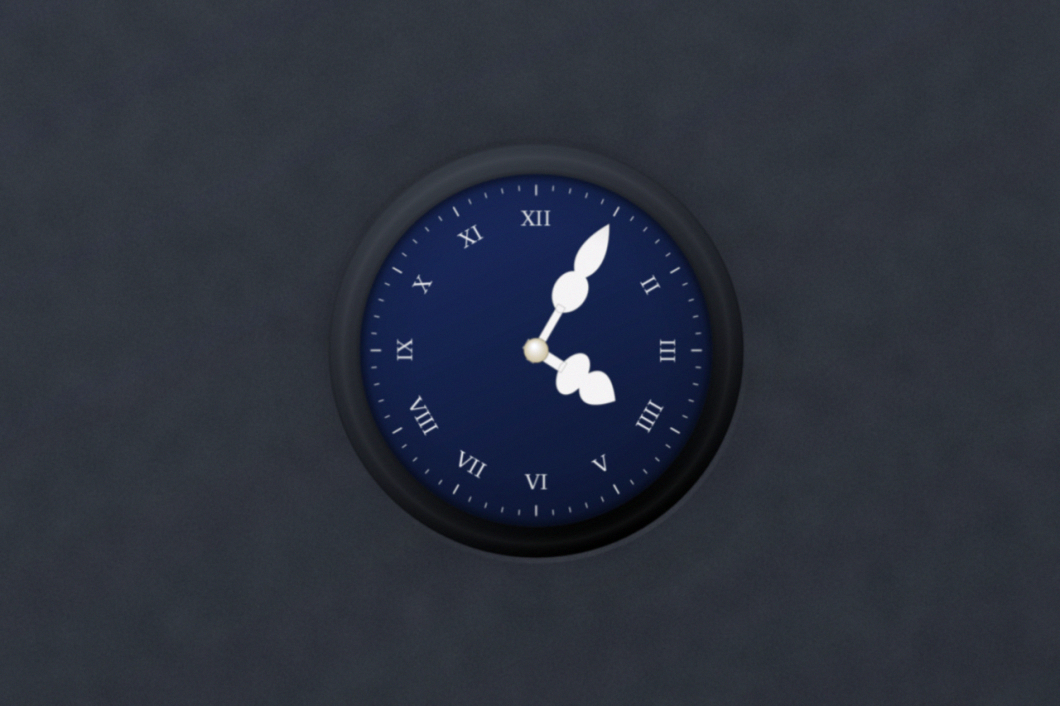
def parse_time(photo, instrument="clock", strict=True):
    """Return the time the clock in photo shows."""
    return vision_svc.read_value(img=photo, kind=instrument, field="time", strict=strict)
4:05
